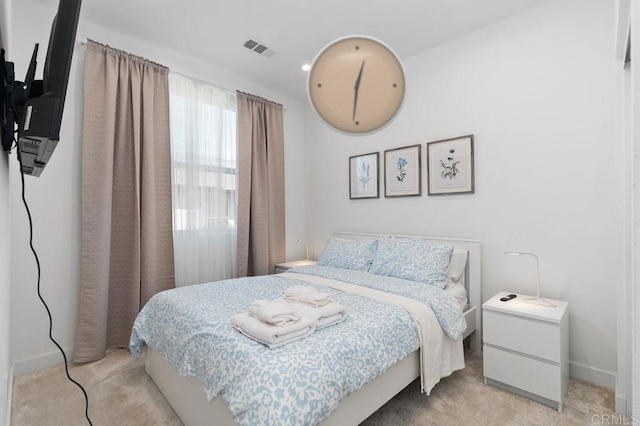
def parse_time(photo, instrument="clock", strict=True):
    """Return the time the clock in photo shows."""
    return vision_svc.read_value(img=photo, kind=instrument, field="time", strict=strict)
12:31
